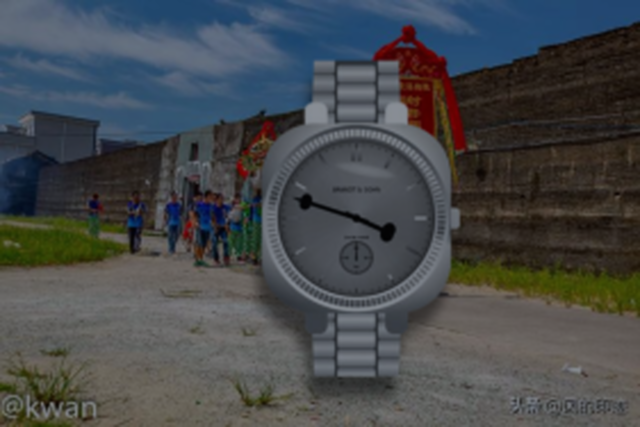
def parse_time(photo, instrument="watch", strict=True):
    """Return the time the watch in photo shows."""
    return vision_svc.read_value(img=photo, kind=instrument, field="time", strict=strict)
3:48
